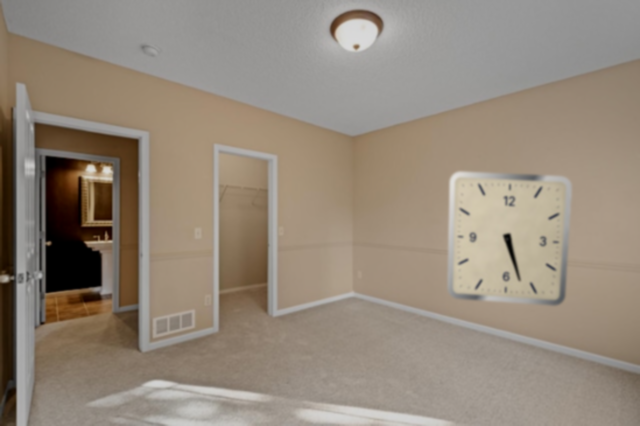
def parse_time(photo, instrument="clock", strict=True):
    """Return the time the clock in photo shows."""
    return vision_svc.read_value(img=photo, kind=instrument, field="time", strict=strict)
5:27
